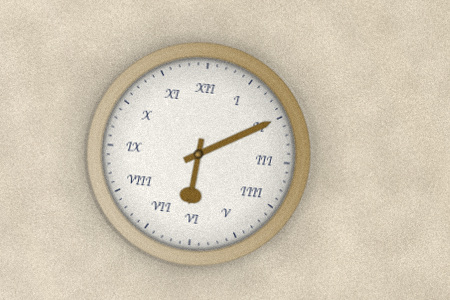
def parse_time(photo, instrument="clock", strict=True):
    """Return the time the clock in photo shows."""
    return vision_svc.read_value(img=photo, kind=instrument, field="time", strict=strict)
6:10
